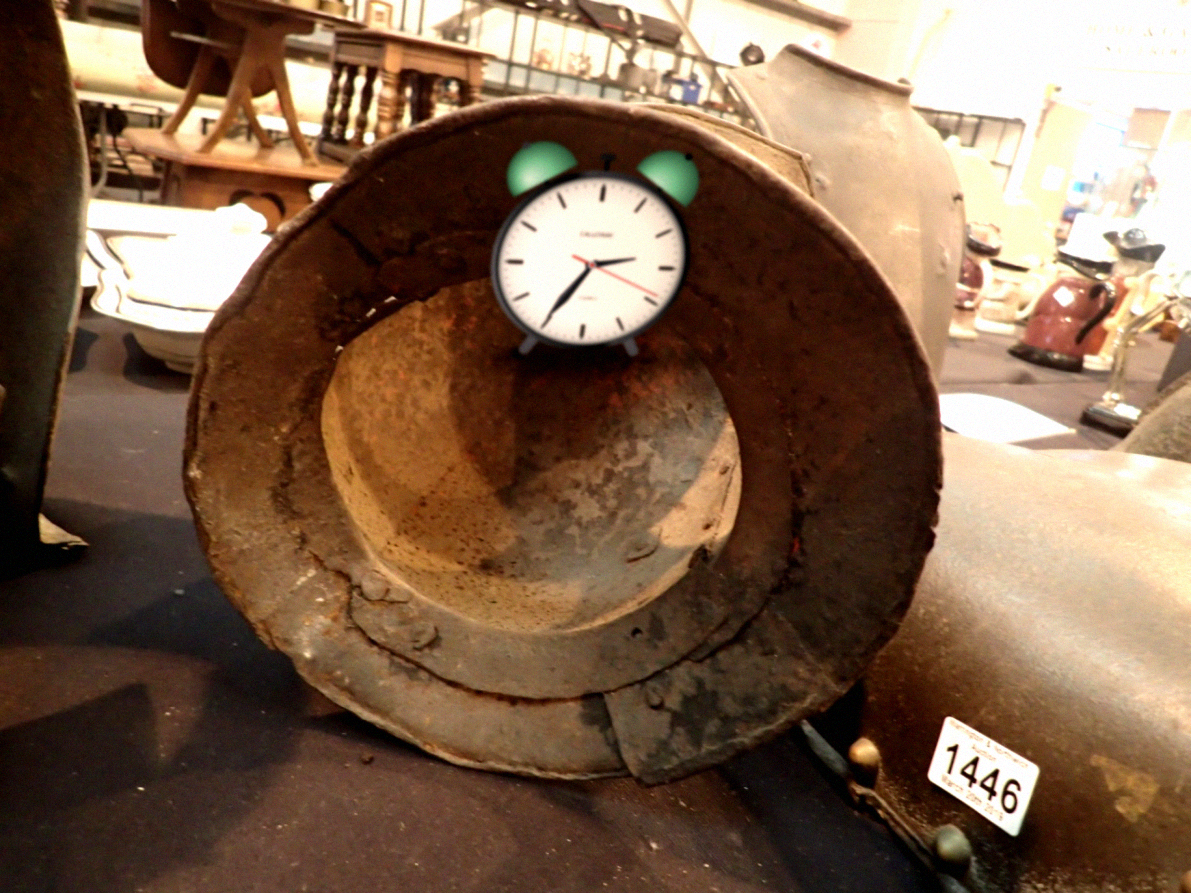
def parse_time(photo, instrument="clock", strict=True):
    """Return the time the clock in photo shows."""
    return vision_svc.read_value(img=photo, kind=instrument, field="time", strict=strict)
2:35:19
